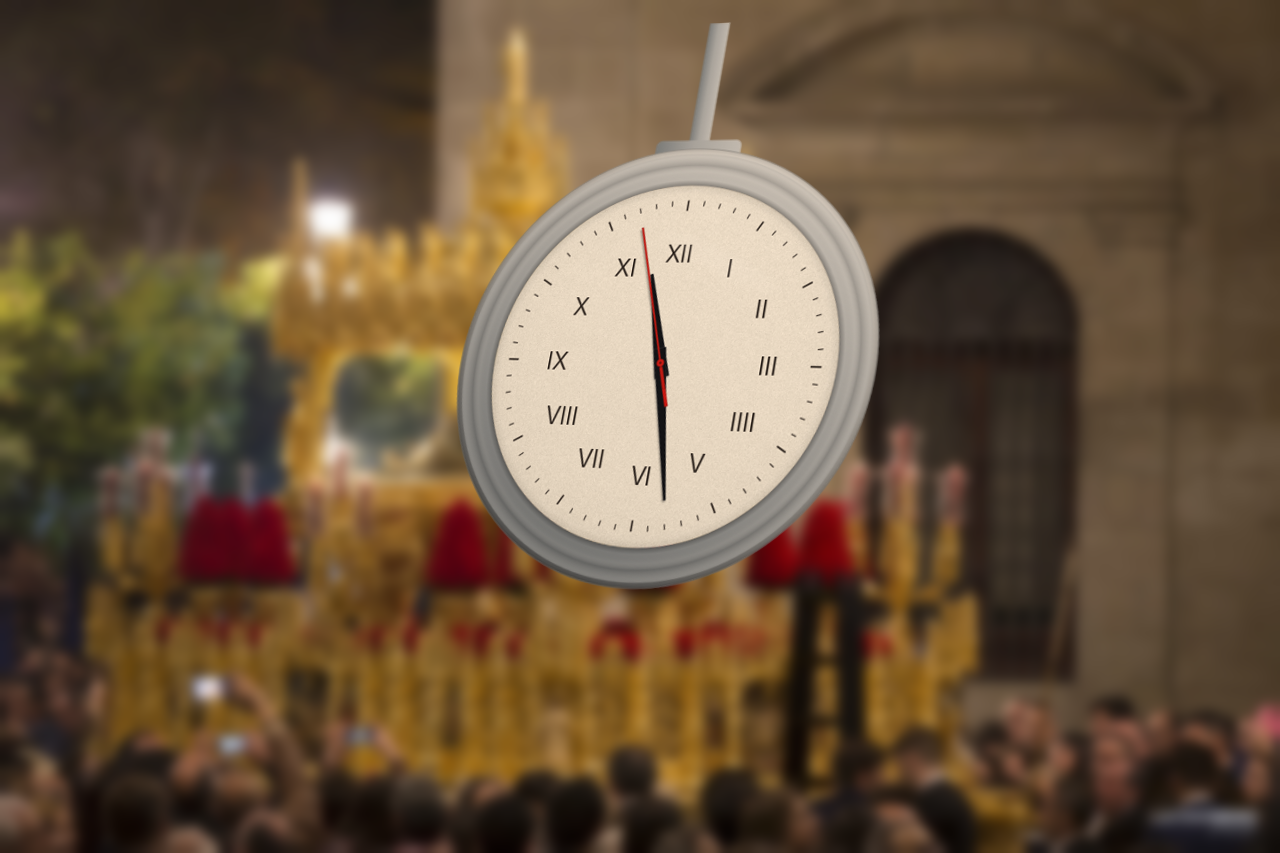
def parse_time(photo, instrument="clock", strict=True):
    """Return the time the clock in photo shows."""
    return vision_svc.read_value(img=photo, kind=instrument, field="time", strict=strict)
11:27:57
